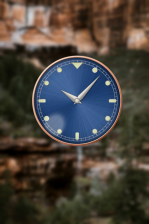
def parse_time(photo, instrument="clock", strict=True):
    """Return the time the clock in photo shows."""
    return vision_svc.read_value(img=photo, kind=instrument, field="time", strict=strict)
10:07
